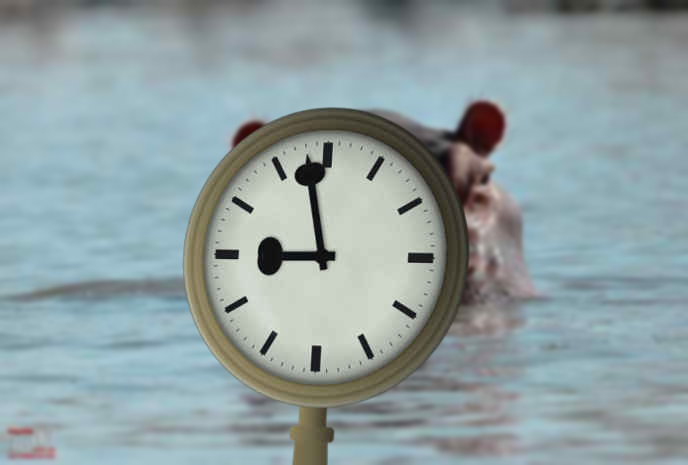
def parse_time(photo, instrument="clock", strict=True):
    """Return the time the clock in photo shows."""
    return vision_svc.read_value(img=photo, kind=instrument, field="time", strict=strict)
8:58
